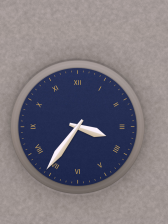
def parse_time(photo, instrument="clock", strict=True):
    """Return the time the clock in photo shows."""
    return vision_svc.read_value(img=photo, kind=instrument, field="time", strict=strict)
3:36
